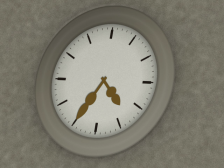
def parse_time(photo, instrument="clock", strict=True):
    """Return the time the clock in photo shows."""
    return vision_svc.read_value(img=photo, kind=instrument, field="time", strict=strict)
4:35
